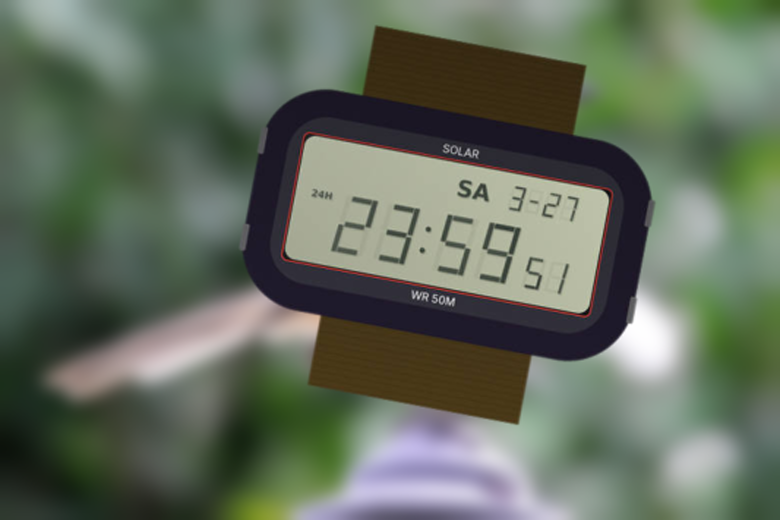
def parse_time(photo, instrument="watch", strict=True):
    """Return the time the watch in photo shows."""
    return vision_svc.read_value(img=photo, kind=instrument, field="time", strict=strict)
23:59:51
